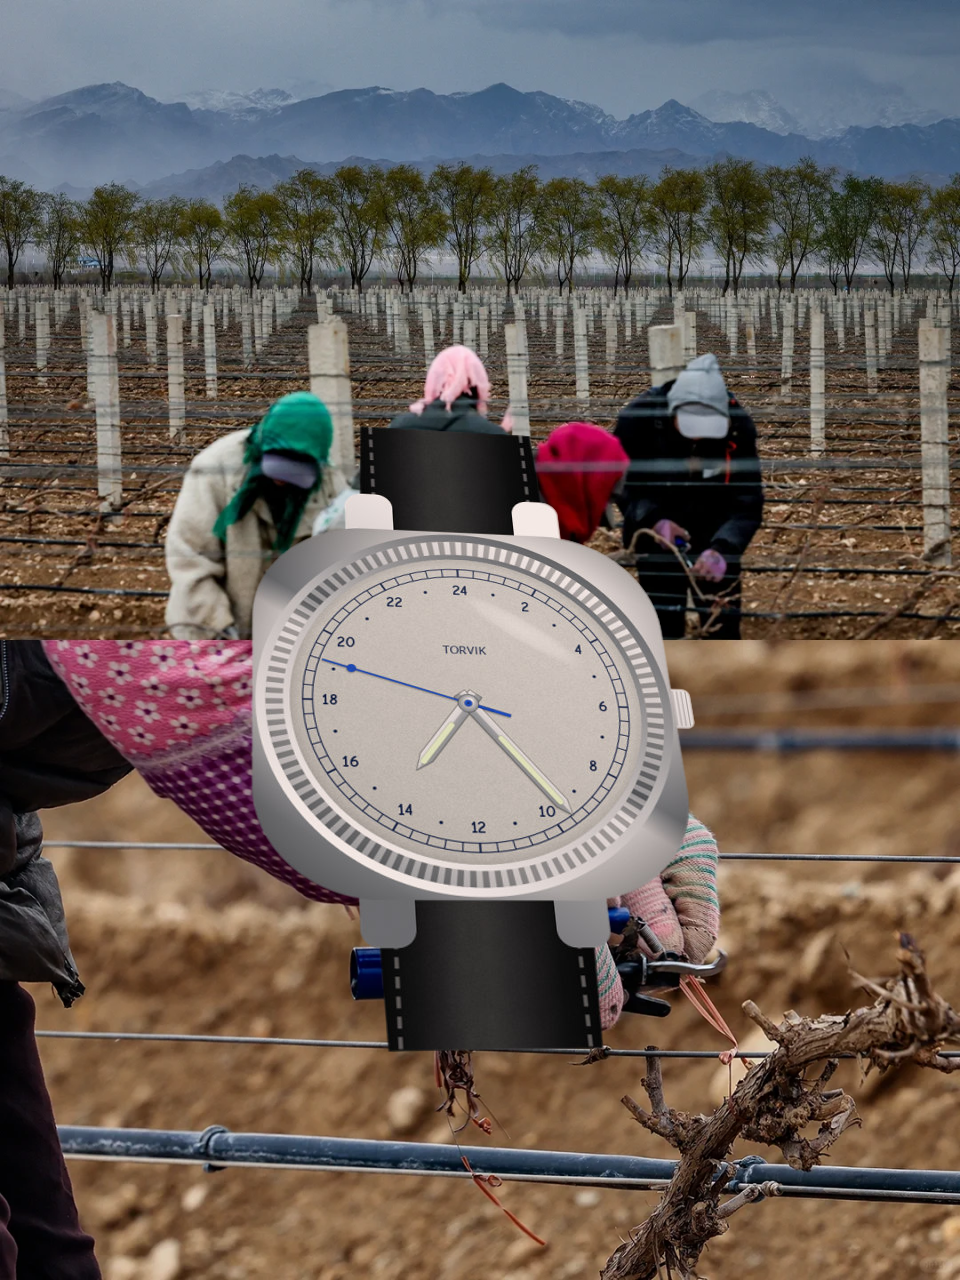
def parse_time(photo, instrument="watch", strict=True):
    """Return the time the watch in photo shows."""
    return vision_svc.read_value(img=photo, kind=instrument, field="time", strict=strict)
14:23:48
